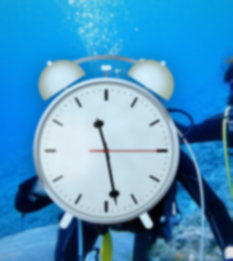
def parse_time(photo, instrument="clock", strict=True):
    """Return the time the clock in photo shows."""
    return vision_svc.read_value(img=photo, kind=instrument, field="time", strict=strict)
11:28:15
